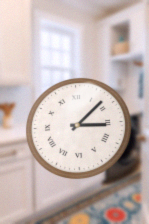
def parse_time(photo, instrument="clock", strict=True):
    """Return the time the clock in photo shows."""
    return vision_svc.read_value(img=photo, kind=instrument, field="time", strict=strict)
3:08
